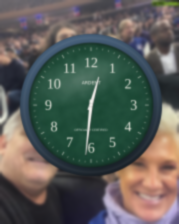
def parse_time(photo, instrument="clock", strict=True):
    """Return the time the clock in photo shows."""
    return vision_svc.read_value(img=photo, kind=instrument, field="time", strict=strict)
12:31
